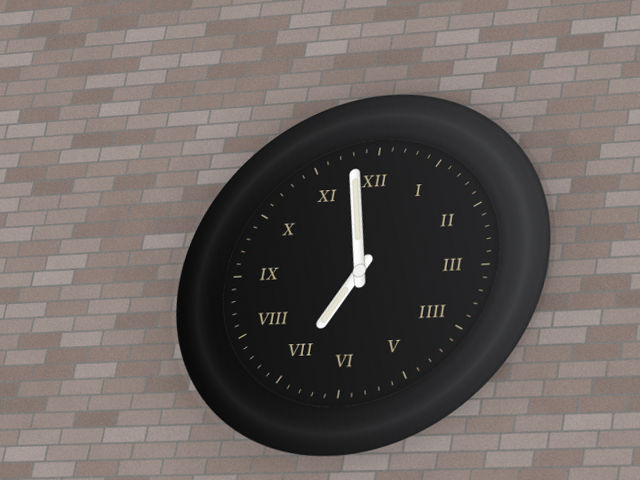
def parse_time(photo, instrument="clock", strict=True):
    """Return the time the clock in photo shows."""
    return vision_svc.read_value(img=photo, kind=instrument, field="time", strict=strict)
6:58
